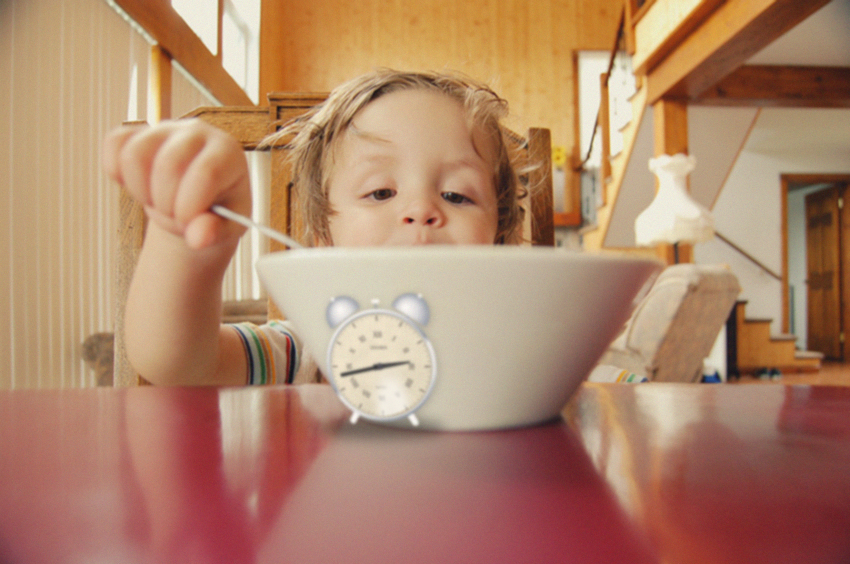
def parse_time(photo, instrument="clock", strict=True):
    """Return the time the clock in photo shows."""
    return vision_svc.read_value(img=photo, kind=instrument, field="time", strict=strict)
2:43
